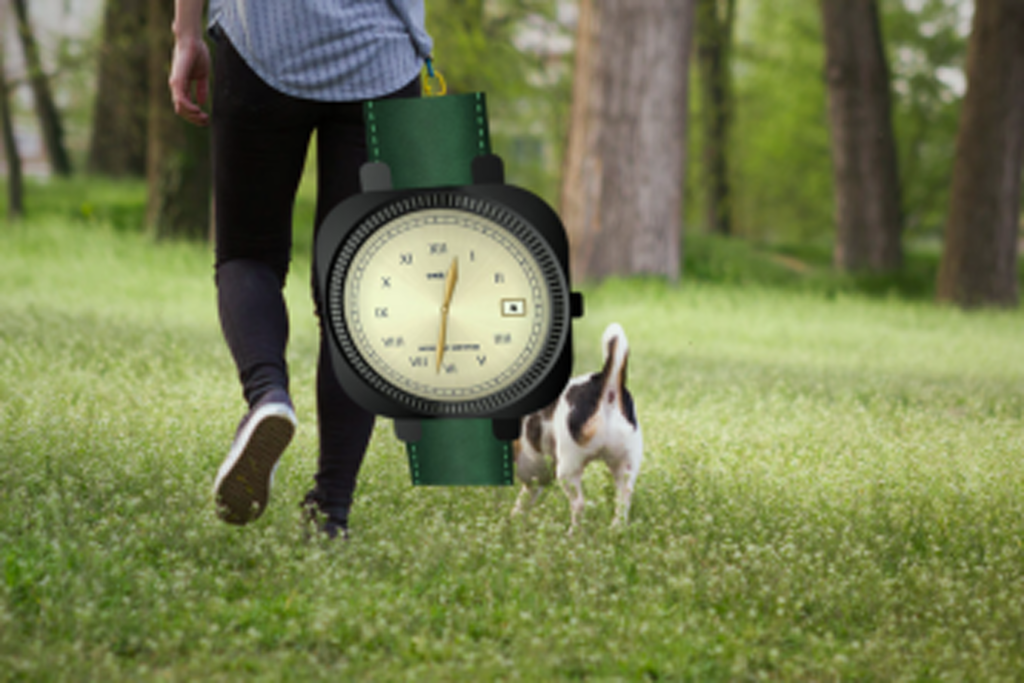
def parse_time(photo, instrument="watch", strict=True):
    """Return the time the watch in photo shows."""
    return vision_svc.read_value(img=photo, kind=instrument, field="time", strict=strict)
12:32
